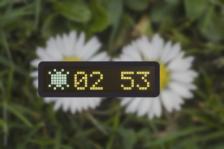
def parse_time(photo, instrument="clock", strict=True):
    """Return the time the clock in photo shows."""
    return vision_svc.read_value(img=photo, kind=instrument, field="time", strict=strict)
2:53
